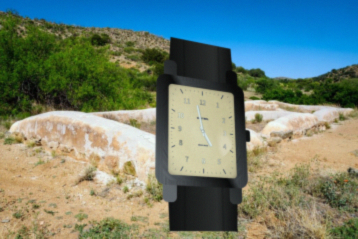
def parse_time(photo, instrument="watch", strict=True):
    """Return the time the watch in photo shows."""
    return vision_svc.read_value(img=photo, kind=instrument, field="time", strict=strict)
4:58
